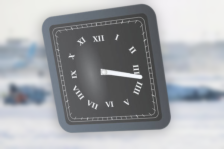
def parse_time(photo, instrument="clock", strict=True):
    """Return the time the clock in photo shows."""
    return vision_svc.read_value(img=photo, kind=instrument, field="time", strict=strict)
3:17
